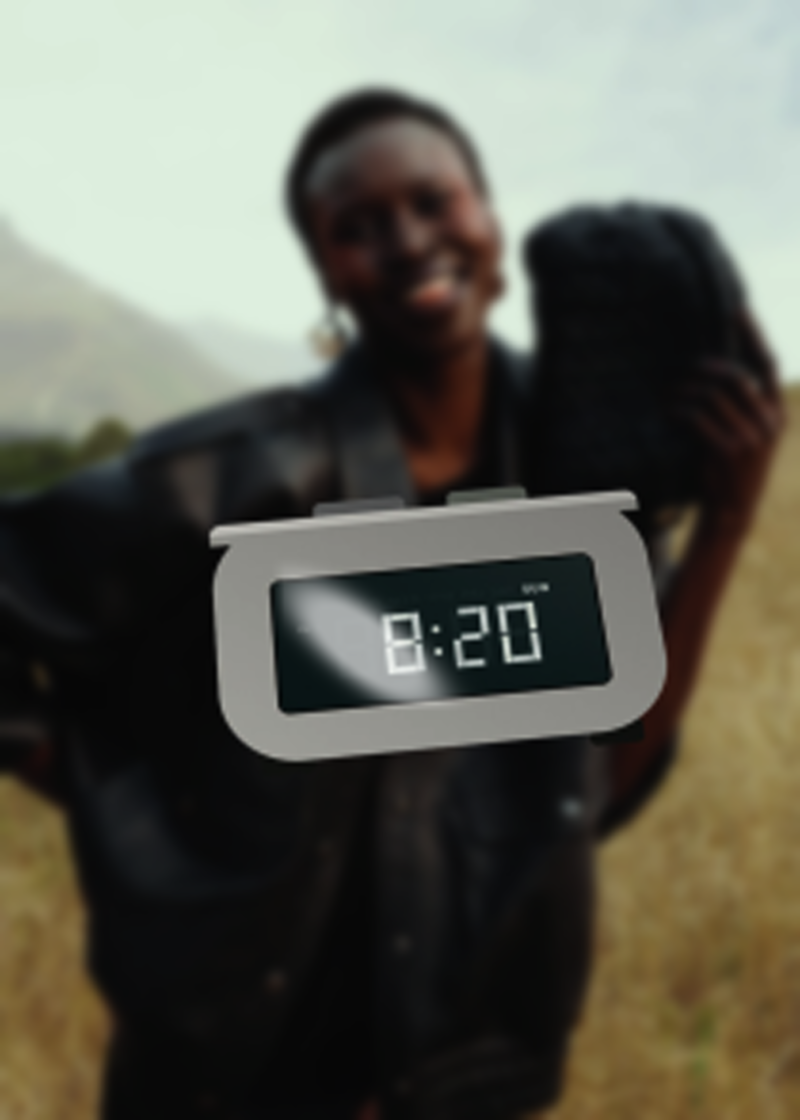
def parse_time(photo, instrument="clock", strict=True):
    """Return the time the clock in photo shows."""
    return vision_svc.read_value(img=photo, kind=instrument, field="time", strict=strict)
8:20
